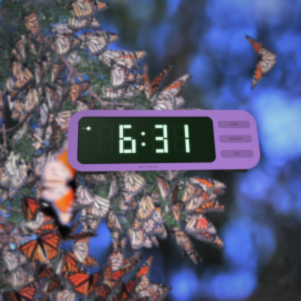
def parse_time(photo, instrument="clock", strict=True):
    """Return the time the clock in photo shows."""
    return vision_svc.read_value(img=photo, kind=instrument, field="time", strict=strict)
6:31
